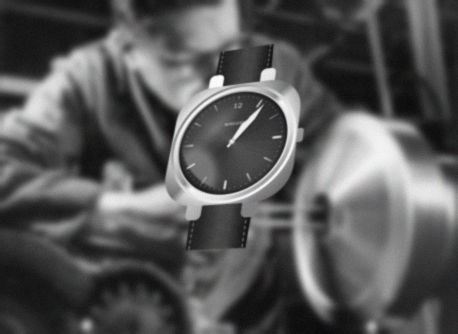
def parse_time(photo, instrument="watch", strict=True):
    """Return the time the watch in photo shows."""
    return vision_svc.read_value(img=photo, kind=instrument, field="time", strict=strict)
1:06
